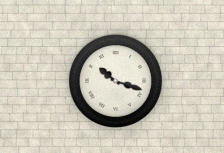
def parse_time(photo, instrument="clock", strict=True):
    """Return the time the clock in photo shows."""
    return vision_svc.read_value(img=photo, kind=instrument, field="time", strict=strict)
10:18
